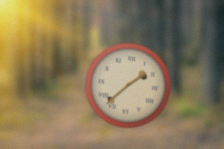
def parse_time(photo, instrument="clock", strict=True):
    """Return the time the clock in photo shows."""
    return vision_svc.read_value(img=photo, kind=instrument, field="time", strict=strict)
1:37
